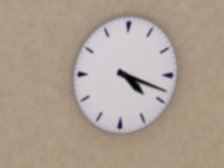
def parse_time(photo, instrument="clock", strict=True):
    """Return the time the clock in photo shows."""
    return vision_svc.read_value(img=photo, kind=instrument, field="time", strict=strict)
4:18
